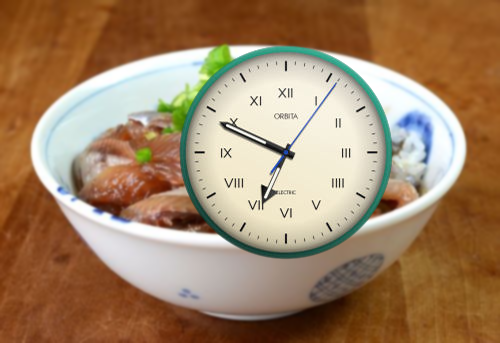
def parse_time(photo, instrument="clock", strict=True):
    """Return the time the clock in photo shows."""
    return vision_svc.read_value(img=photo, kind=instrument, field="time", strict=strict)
6:49:06
